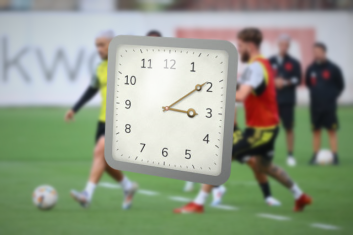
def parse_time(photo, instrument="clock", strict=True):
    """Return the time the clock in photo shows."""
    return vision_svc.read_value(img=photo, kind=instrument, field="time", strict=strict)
3:09
